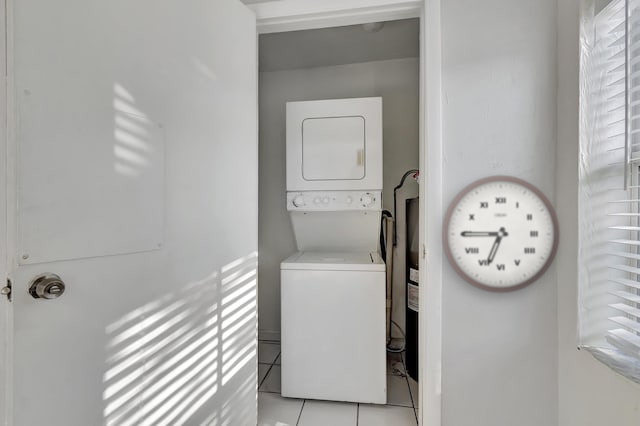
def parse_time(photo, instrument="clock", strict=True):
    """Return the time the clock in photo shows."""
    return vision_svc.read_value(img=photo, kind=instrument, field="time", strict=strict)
6:45
